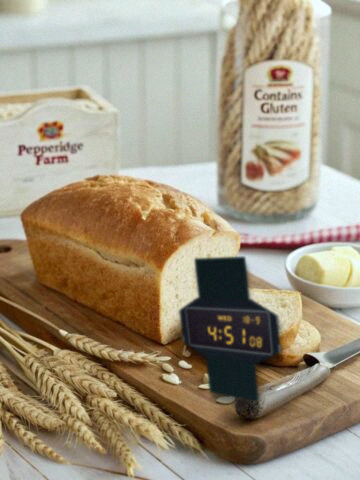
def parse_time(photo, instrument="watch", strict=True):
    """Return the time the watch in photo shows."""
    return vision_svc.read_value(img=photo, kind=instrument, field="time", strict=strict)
4:51
